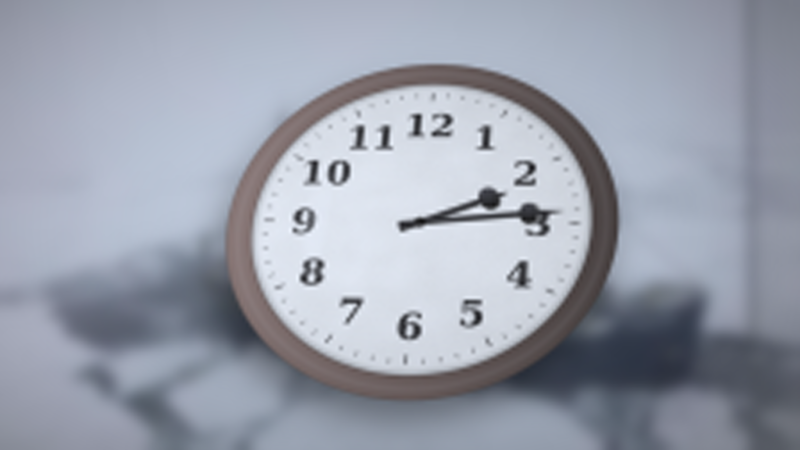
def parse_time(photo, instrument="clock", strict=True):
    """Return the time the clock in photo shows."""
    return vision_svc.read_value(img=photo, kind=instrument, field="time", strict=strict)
2:14
